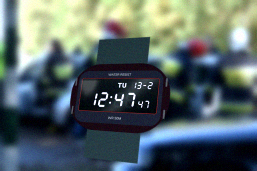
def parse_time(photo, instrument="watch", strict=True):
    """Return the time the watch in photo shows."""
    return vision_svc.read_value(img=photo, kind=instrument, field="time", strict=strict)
12:47:47
